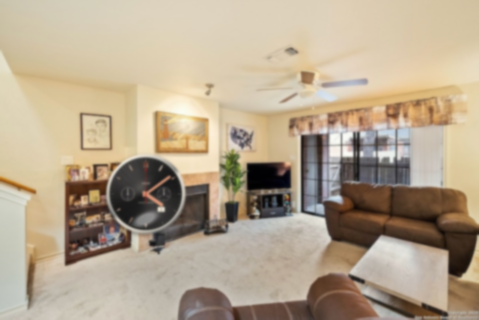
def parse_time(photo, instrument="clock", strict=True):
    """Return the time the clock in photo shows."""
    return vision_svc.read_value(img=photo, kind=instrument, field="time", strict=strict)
4:09
